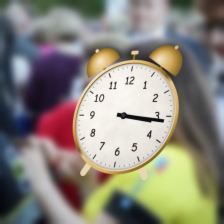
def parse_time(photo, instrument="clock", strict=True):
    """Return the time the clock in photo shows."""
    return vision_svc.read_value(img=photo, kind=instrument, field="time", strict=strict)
3:16
